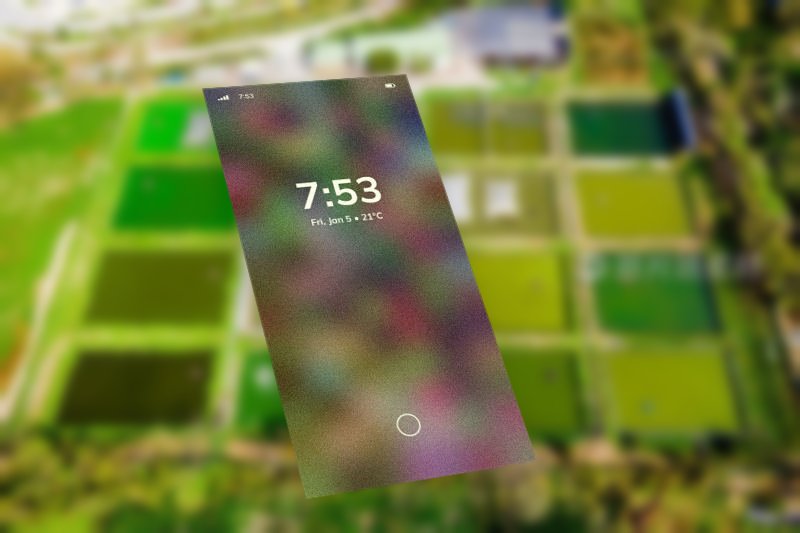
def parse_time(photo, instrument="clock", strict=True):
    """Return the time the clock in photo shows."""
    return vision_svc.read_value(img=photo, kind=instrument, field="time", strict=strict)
7:53
